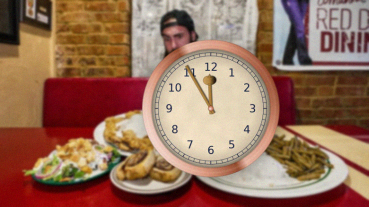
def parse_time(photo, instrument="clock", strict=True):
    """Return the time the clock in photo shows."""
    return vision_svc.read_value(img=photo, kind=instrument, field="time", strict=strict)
11:55
